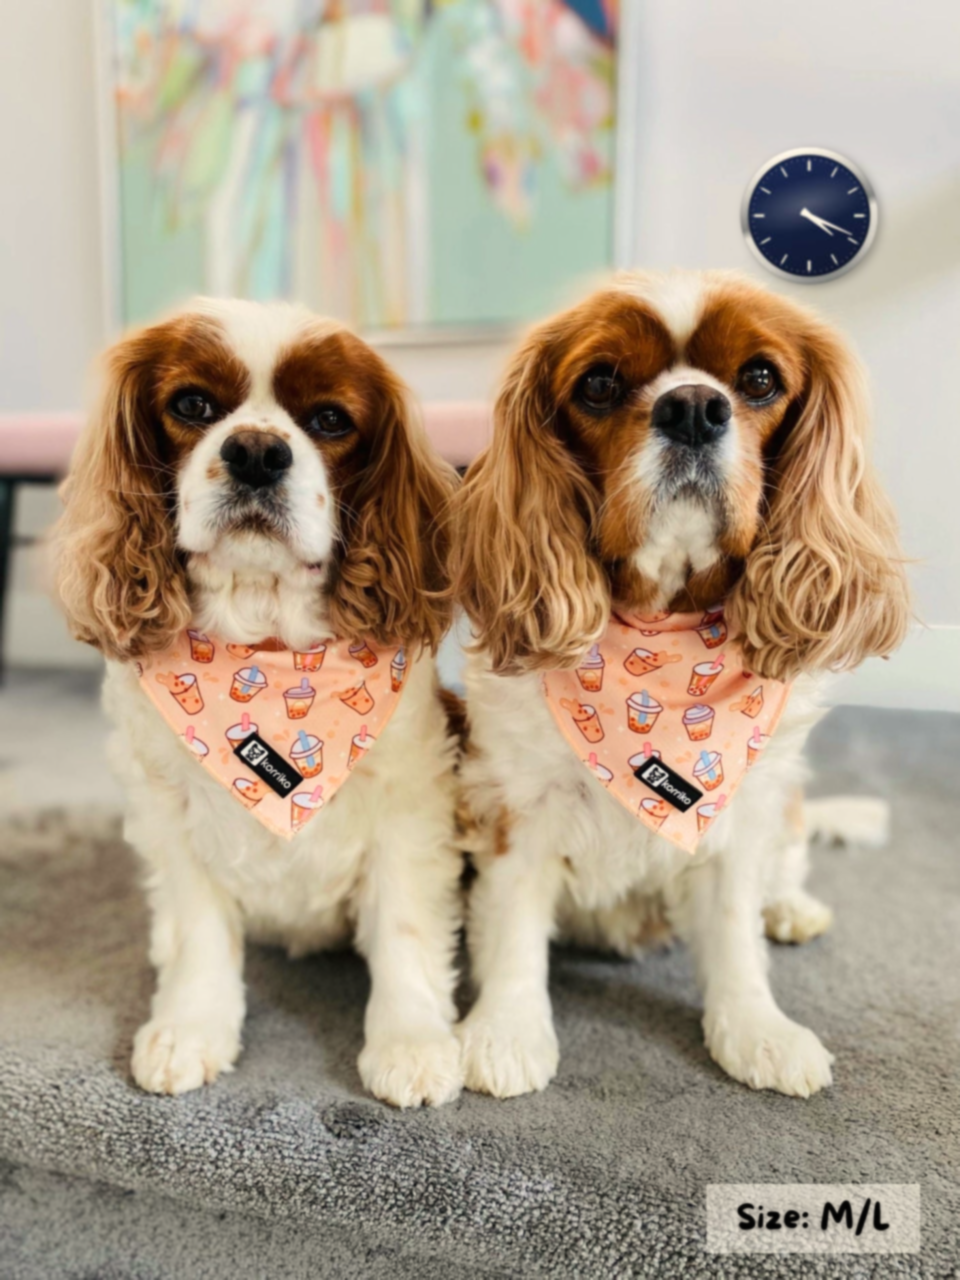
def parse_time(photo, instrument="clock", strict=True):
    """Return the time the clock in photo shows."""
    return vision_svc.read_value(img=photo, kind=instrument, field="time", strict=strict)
4:19
